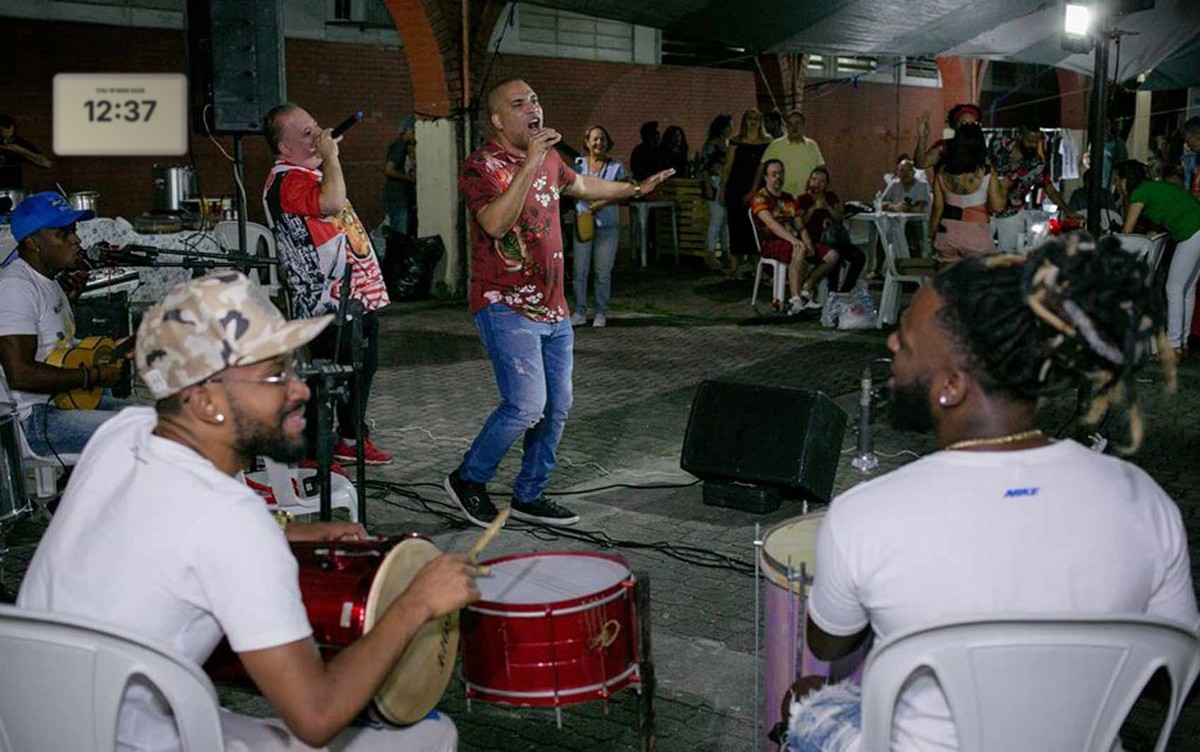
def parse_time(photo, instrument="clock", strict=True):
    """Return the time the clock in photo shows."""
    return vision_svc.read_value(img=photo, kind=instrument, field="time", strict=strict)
12:37
